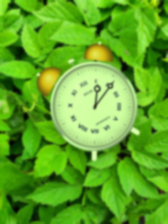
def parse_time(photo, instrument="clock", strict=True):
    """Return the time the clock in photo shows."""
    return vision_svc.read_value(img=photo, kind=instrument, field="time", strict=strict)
1:11
